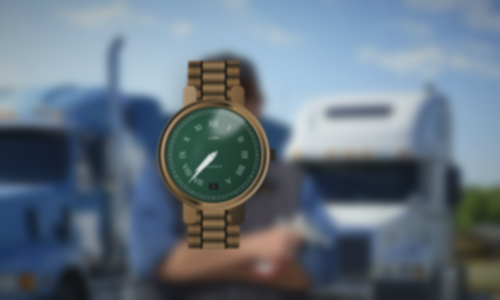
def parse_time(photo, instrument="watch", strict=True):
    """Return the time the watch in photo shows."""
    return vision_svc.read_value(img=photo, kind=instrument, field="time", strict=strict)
7:37
